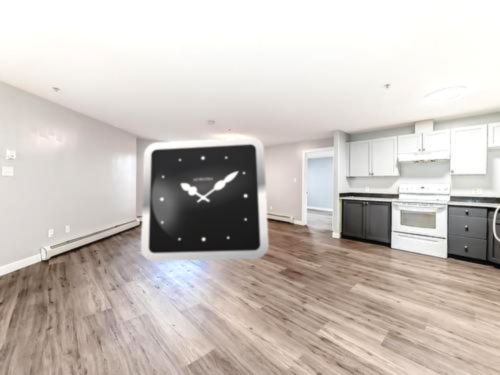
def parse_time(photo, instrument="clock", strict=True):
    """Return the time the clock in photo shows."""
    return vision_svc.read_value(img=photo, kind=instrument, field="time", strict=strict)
10:09
